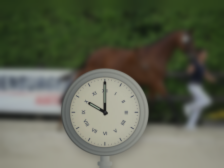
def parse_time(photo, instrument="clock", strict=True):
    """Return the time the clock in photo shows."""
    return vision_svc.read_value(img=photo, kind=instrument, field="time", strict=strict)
10:00
